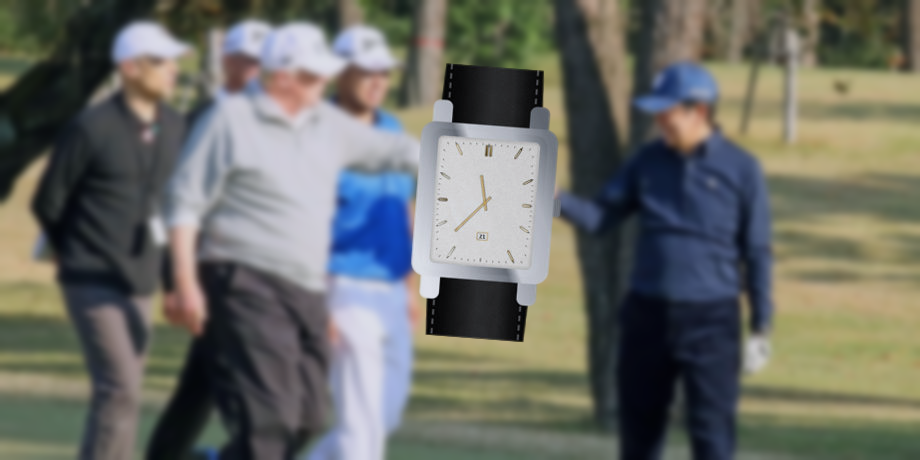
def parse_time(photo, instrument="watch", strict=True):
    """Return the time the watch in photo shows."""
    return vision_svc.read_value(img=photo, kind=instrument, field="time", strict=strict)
11:37
